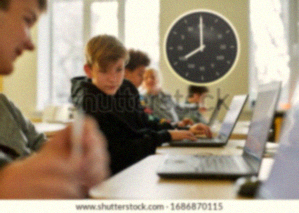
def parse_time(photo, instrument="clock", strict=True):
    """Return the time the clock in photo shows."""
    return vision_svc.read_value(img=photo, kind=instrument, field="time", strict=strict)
8:00
